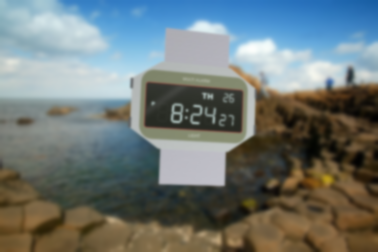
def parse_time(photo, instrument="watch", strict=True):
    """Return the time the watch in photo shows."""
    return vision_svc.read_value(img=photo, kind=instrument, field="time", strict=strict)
8:24
